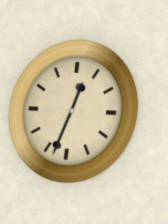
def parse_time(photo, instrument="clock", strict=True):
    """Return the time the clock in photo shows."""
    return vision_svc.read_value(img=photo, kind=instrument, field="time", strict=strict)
12:33
